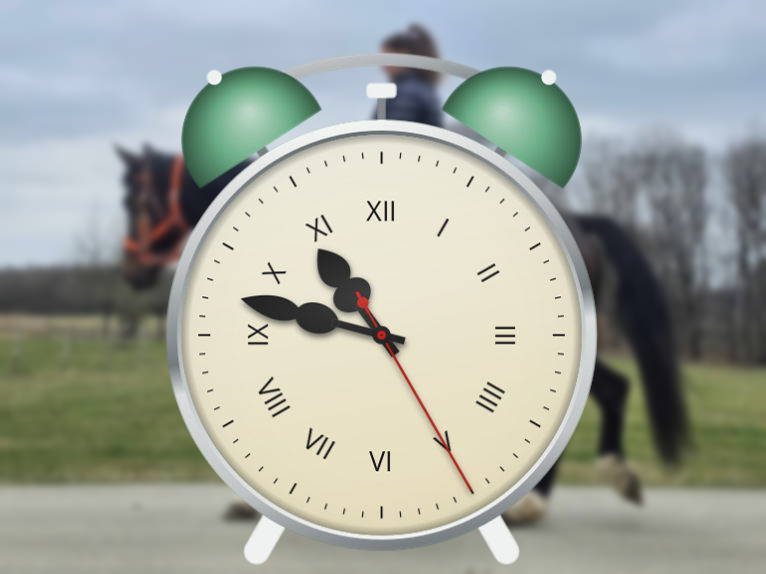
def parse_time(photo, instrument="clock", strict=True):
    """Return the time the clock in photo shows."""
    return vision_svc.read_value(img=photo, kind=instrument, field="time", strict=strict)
10:47:25
